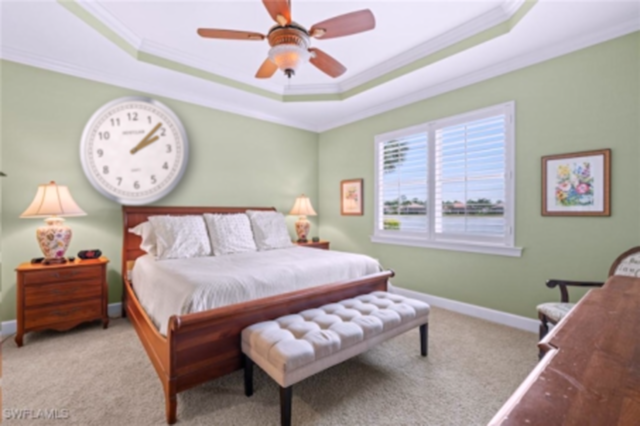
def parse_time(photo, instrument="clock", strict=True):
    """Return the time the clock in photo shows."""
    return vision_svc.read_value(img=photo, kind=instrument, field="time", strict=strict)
2:08
